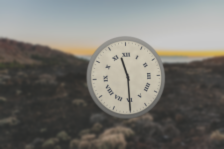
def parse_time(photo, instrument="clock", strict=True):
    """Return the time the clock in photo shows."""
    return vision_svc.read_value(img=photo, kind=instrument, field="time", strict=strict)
11:30
